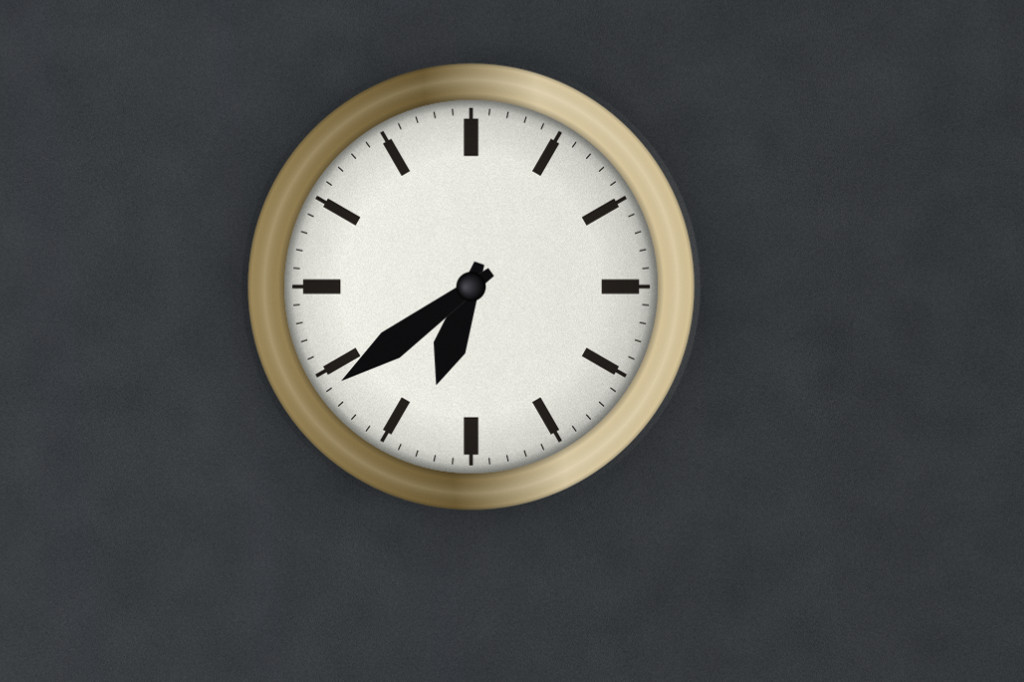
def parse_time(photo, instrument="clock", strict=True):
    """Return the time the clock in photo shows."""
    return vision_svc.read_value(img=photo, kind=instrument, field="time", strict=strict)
6:39
